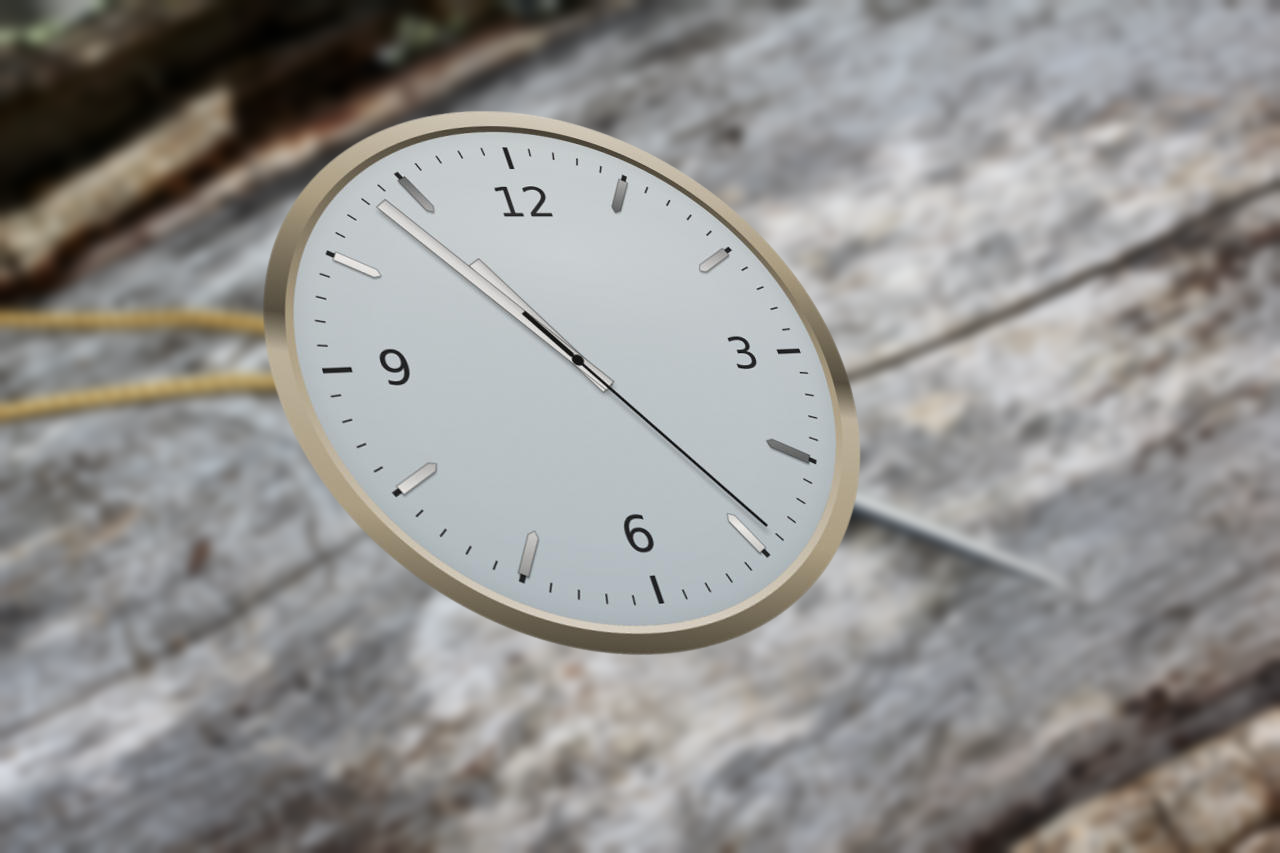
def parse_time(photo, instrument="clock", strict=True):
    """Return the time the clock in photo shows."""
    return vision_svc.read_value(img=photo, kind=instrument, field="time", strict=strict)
10:53:24
